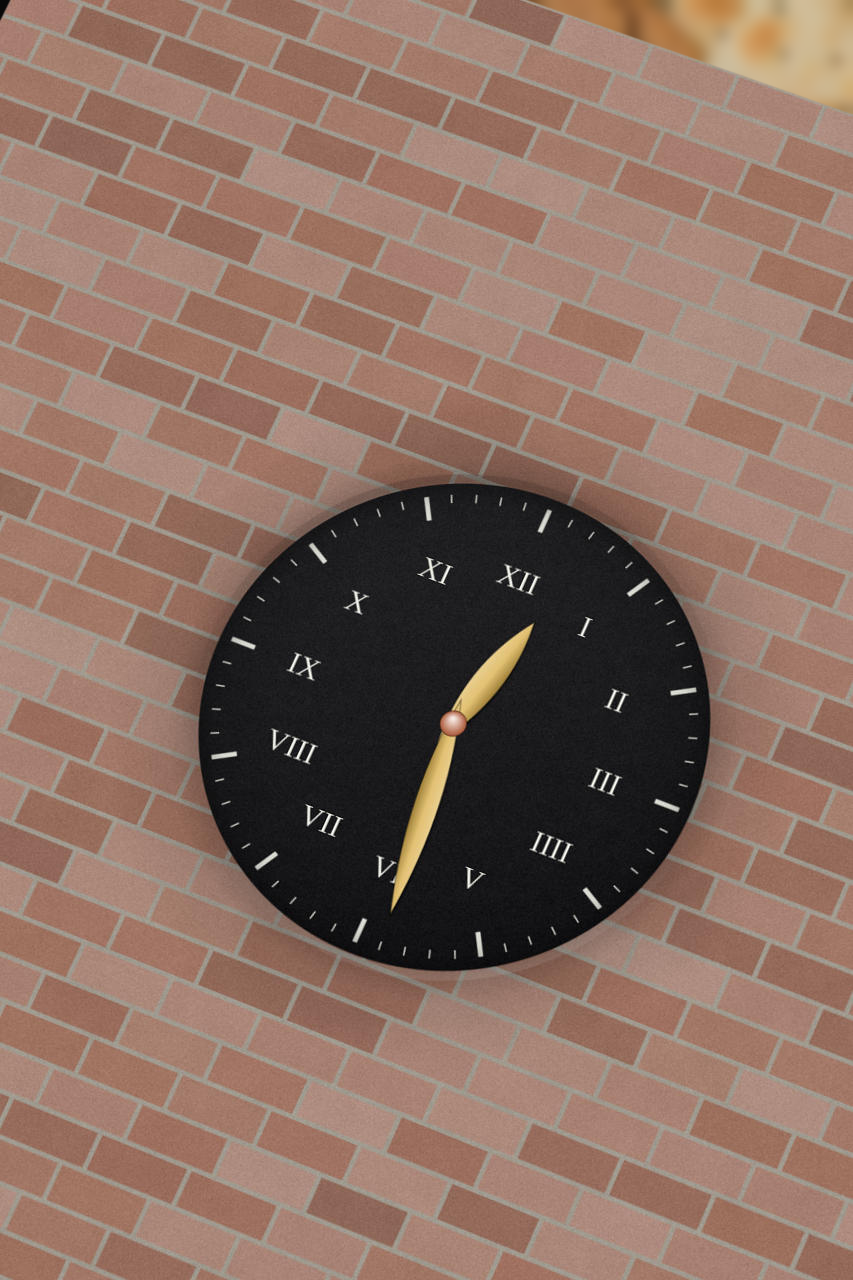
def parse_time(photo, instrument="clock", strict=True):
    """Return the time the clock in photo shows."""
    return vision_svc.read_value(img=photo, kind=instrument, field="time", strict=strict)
12:29
